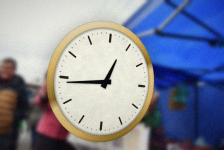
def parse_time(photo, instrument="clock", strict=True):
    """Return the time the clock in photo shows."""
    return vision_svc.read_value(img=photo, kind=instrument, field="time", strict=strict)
12:44
